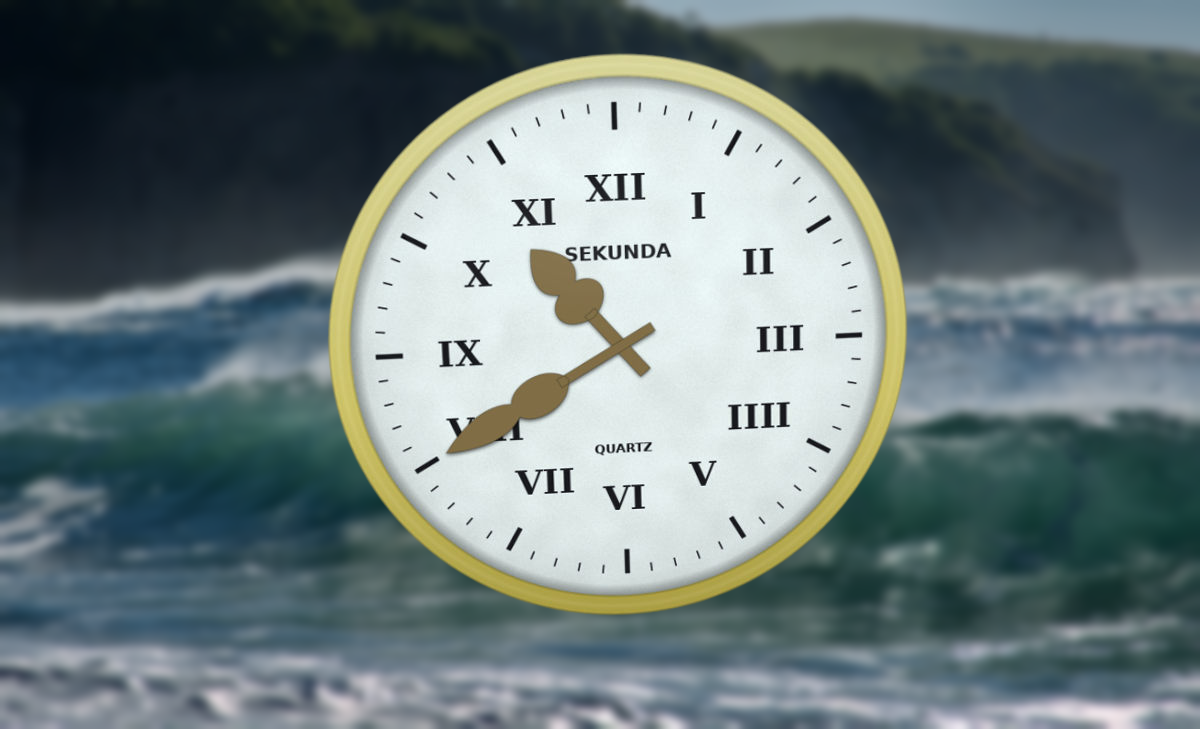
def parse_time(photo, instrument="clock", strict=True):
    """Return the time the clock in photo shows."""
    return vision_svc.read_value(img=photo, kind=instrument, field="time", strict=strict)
10:40
